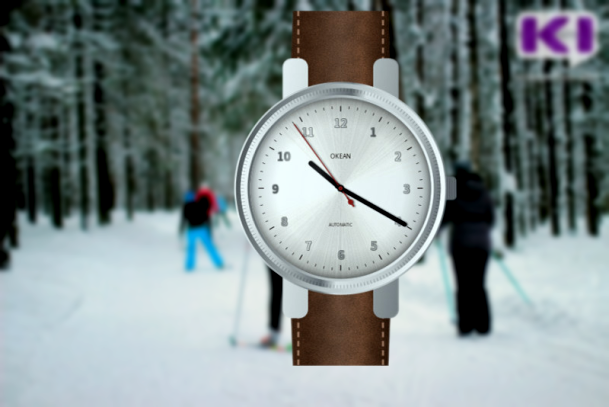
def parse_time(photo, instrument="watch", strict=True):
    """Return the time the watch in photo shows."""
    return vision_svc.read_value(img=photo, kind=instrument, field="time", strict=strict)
10:19:54
